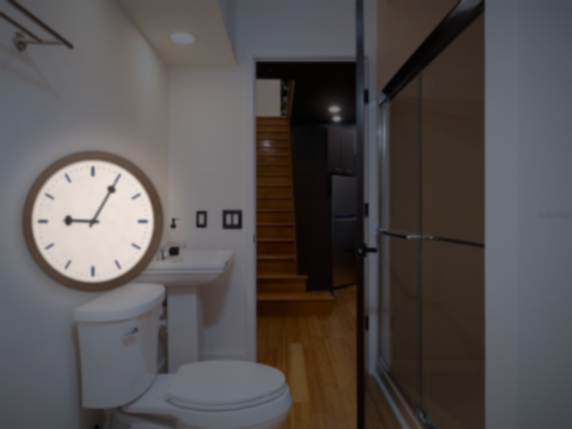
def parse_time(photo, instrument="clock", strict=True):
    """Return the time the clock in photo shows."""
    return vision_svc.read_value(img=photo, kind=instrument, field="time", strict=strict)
9:05
